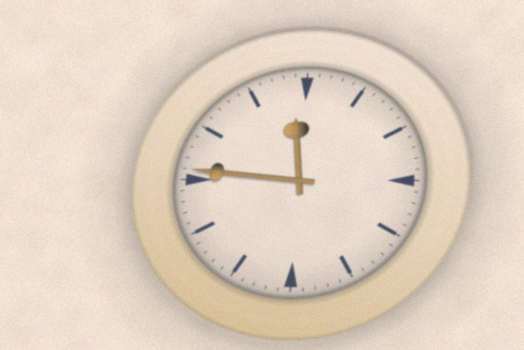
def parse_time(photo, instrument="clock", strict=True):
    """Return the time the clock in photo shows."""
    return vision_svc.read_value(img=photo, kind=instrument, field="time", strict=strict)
11:46
